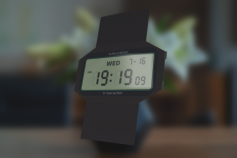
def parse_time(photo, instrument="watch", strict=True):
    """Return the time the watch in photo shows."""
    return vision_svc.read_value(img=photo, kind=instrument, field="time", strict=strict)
19:19:09
